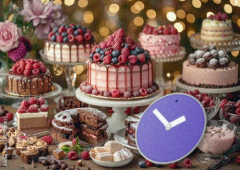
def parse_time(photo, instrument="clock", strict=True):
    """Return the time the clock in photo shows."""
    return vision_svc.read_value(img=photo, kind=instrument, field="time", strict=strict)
1:51
